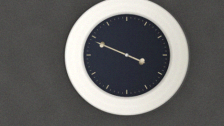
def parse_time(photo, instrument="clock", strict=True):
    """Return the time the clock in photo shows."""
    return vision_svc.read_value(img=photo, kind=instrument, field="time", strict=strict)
3:49
